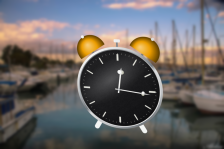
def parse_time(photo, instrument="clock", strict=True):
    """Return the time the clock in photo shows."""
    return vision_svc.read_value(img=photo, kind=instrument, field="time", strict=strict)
12:16
